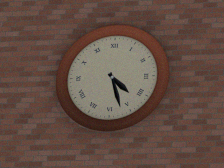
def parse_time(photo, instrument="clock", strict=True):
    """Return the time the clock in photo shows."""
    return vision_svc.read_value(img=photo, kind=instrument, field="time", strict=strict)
4:27
